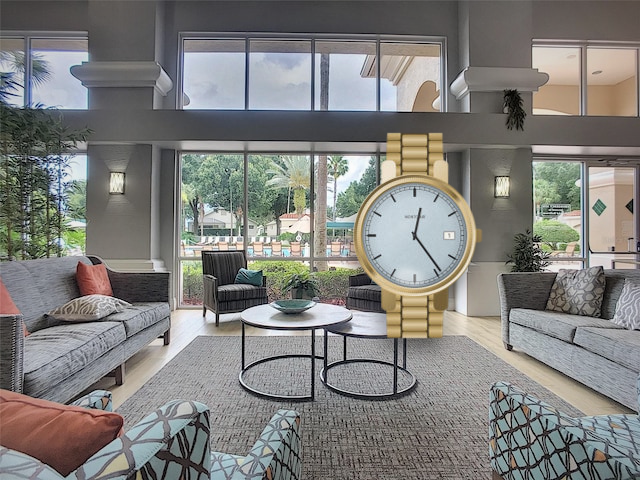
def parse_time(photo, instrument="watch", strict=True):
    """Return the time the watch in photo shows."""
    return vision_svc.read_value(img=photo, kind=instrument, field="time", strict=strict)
12:24
